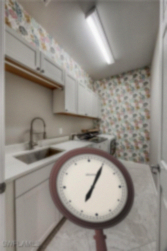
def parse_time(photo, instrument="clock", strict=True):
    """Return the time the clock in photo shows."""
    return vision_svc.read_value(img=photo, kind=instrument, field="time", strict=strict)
7:05
